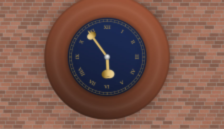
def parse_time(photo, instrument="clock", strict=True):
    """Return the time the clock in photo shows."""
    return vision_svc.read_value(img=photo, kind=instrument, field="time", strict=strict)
5:54
